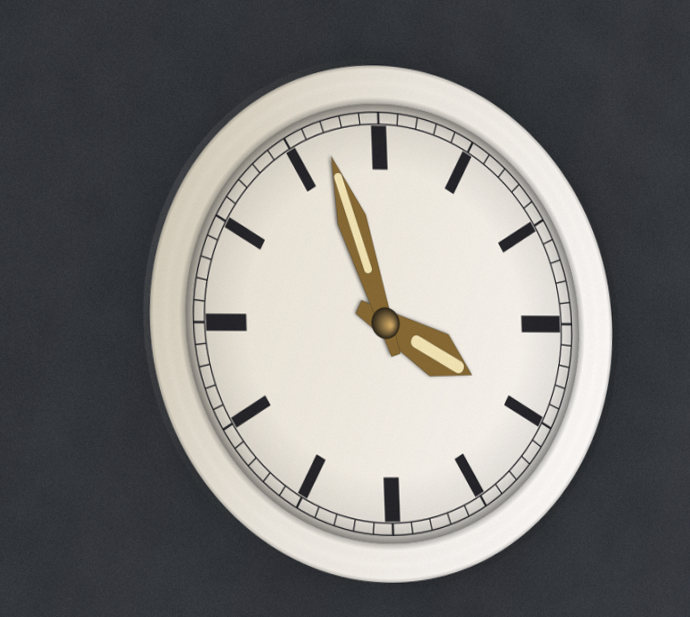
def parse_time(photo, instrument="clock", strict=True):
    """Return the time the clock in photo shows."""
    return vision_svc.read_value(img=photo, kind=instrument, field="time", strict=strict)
3:57
